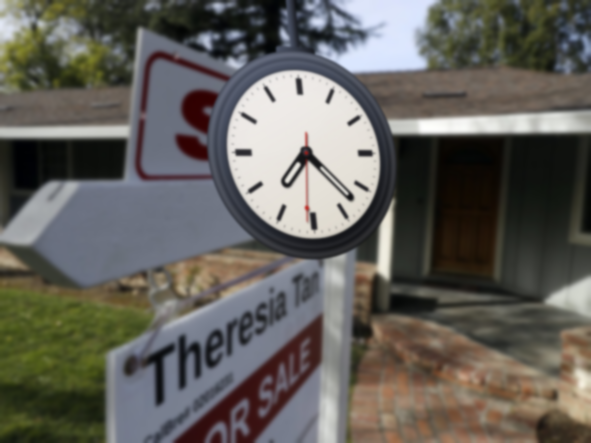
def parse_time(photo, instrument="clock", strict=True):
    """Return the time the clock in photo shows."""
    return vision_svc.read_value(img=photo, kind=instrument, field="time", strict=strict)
7:22:31
